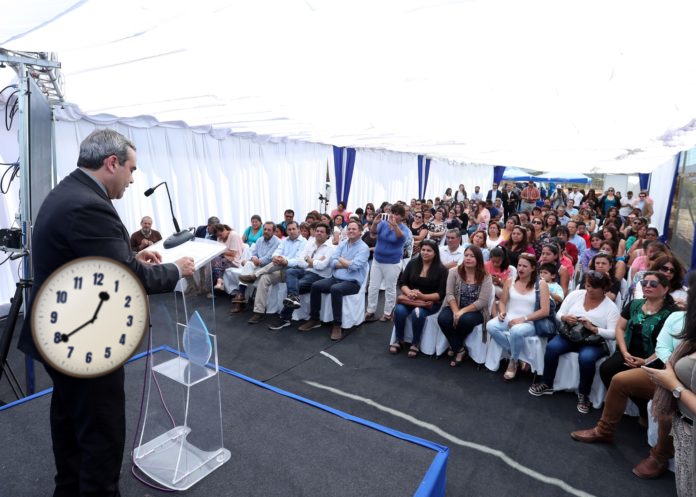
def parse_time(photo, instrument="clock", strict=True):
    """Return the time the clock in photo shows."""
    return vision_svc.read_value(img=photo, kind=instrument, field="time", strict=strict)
12:39
